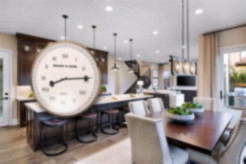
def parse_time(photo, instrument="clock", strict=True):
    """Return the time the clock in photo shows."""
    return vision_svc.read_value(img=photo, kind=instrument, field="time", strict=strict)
8:14
